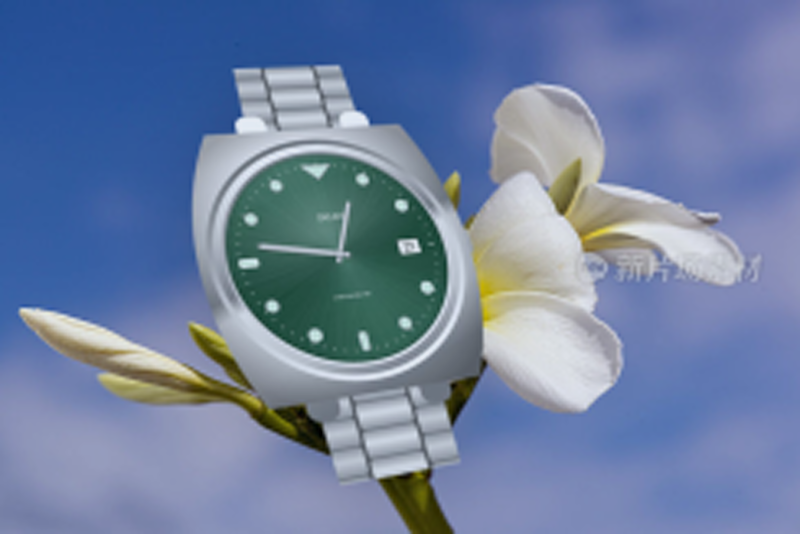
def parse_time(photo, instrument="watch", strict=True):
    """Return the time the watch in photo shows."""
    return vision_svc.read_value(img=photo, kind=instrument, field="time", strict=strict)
12:47
